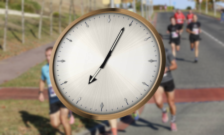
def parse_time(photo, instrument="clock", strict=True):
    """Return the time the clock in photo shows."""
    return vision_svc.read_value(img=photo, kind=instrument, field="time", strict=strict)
7:04
